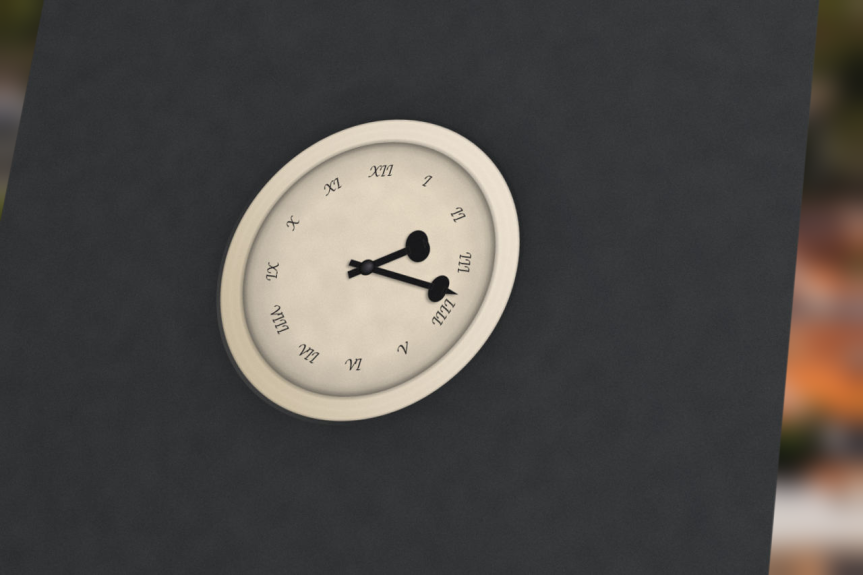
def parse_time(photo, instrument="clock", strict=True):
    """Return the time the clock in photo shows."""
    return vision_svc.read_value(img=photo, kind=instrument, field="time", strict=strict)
2:18
